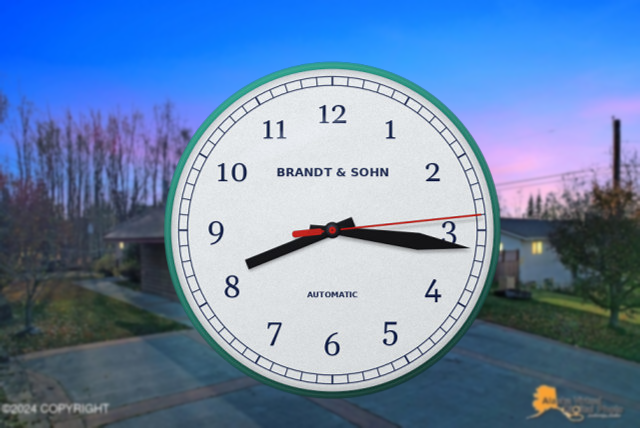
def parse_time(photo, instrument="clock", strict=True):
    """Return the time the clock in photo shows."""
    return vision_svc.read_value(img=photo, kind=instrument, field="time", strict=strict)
8:16:14
